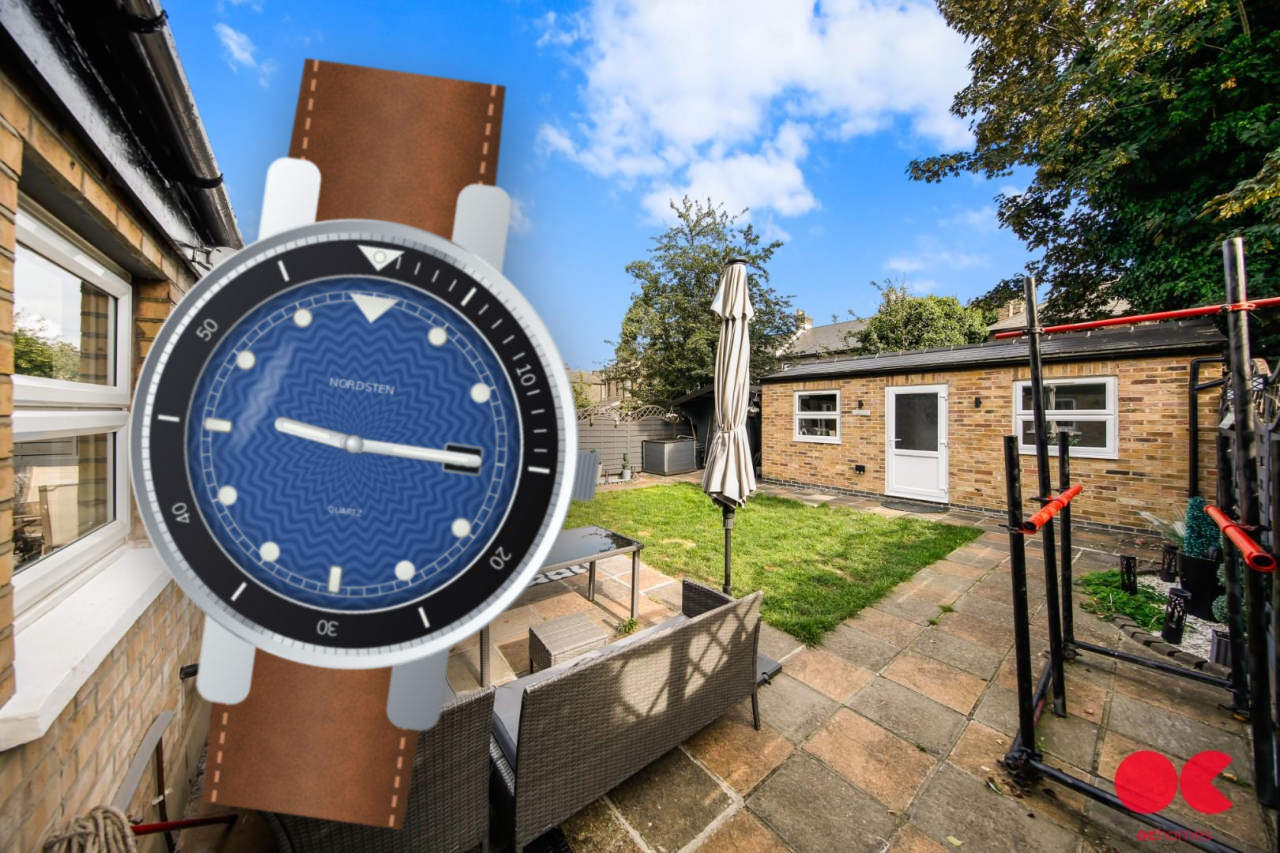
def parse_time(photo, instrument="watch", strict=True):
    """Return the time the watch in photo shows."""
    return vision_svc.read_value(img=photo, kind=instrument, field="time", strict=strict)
9:15
